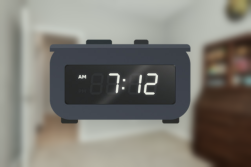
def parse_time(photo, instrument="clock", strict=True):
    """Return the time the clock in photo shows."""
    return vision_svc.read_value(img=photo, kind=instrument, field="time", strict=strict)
7:12
